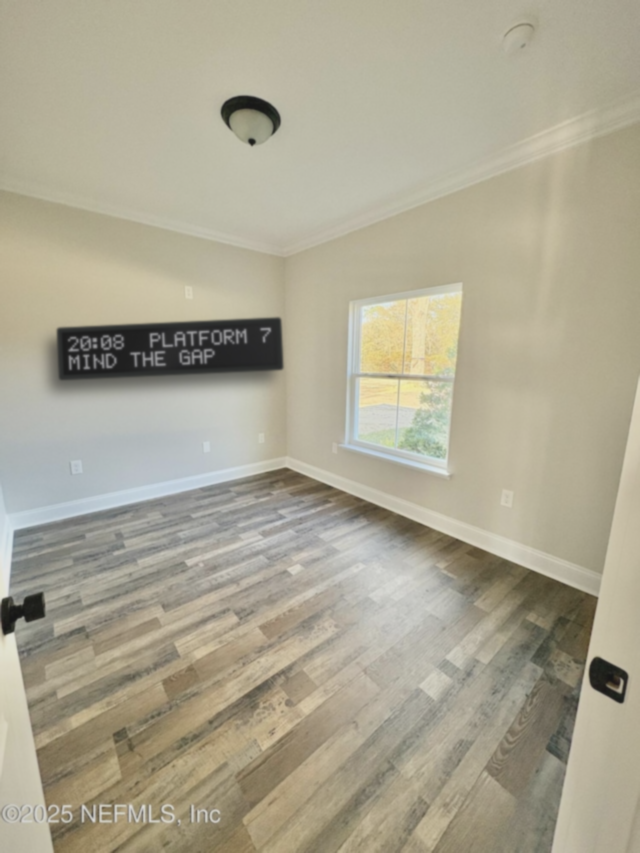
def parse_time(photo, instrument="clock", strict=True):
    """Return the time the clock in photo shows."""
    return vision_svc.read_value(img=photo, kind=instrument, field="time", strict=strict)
20:08
